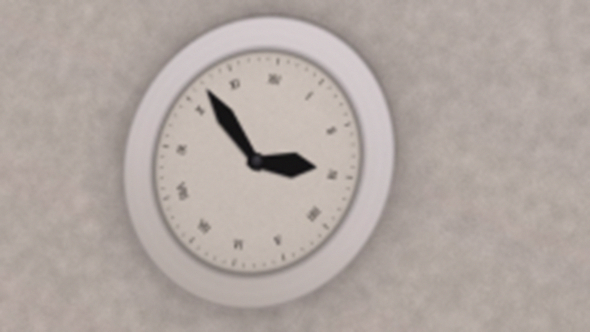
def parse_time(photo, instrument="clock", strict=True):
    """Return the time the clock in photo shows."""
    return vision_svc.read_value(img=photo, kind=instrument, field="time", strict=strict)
2:52
